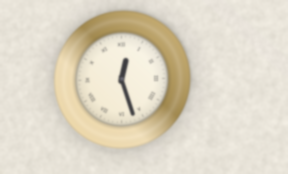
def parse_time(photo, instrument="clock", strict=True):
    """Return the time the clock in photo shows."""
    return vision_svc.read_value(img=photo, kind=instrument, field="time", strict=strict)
12:27
